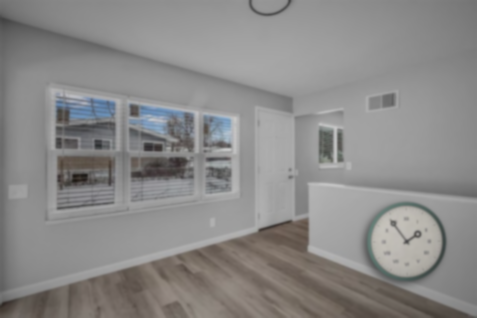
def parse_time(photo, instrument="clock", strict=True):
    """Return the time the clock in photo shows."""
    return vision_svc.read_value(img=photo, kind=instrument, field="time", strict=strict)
1:54
